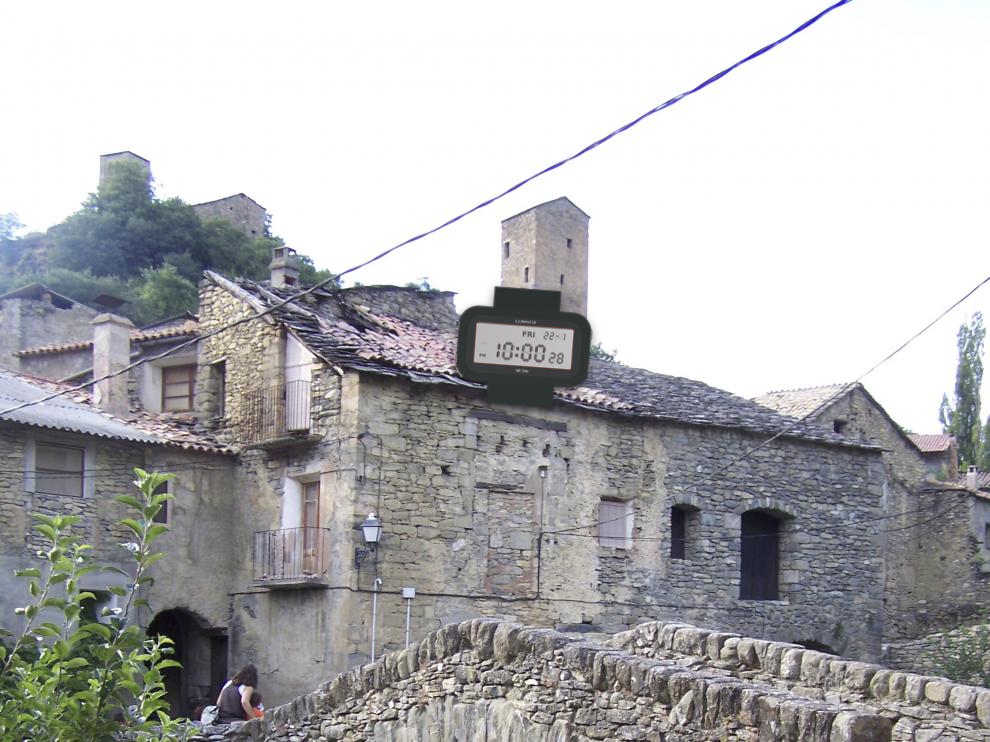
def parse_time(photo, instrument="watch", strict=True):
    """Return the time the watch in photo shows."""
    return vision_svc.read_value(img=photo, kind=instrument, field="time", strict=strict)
10:00:28
